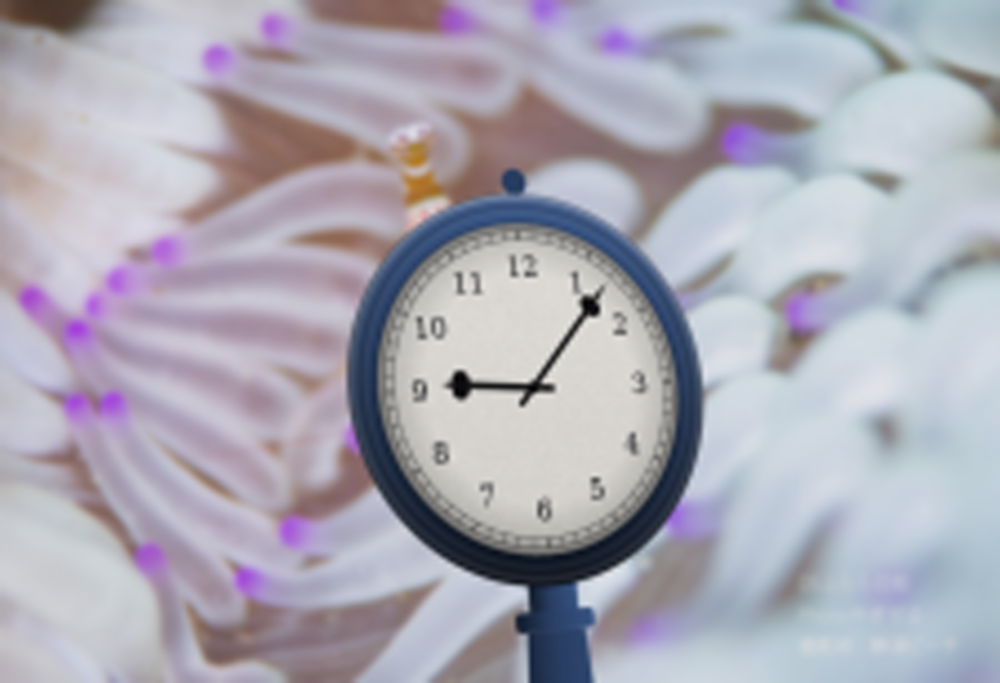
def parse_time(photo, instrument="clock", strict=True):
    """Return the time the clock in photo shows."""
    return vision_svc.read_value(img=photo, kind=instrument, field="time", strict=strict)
9:07
